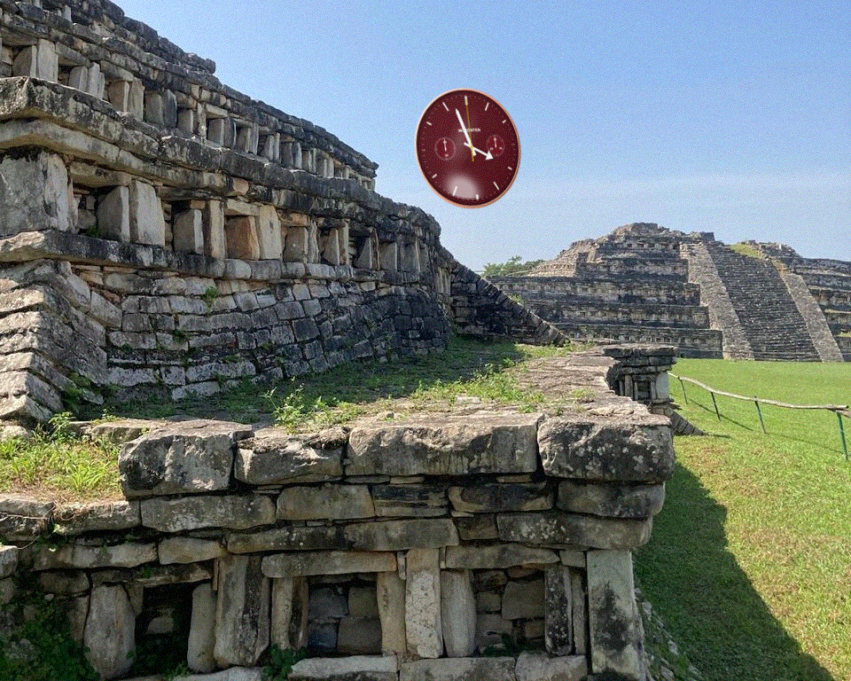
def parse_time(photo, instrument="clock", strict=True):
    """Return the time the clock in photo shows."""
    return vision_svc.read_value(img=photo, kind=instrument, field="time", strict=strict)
3:57
